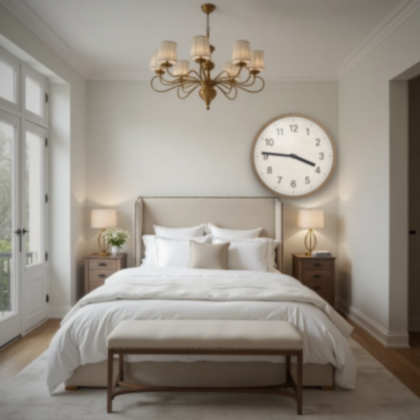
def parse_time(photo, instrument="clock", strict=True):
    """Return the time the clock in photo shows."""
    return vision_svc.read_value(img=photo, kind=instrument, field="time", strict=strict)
3:46
